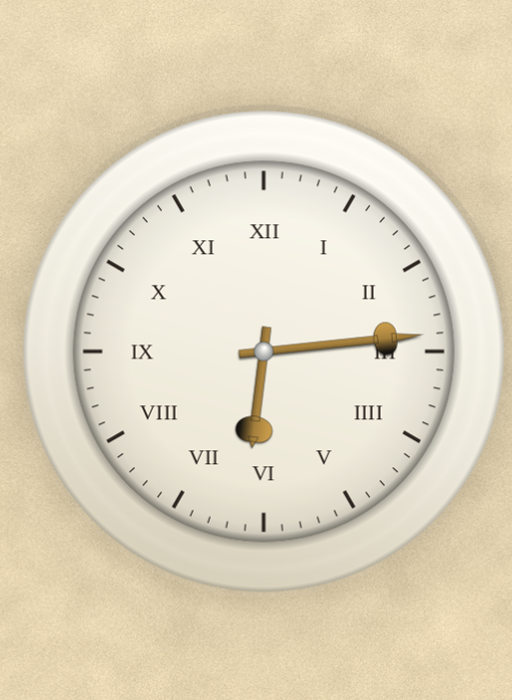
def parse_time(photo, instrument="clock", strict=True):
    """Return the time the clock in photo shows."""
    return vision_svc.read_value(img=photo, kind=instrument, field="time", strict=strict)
6:14
